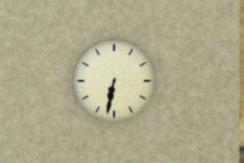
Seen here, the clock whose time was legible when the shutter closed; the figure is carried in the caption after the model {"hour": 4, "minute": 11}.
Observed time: {"hour": 6, "minute": 32}
